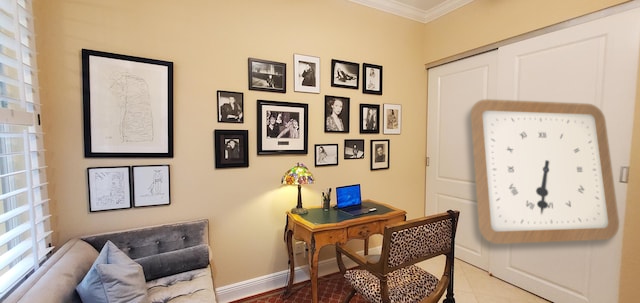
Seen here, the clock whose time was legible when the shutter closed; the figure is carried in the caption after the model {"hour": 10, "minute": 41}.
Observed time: {"hour": 6, "minute": 32}
